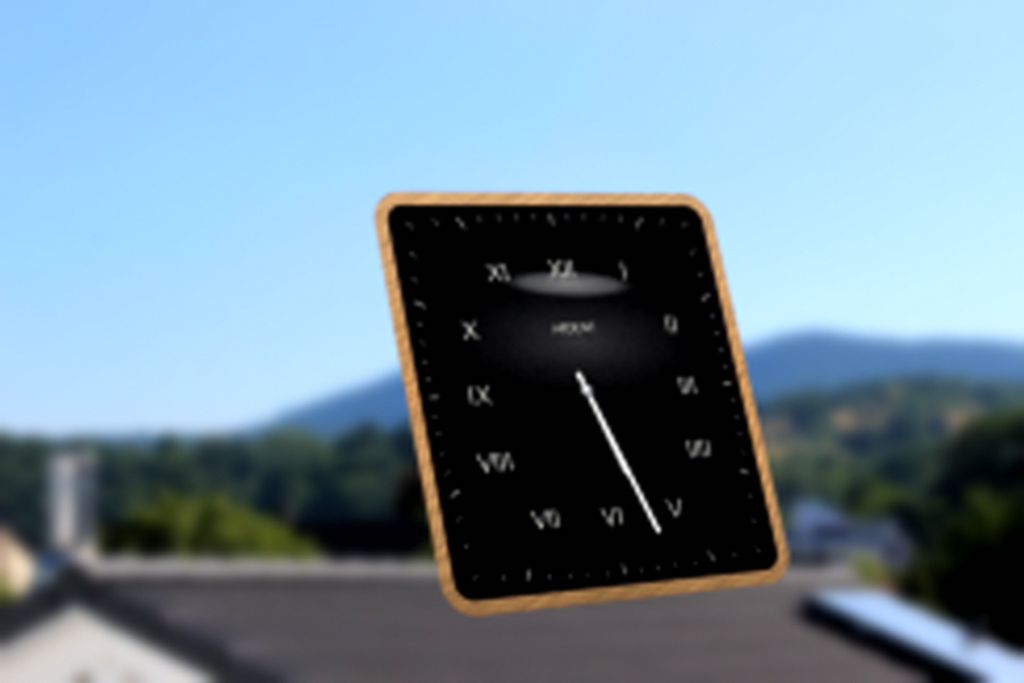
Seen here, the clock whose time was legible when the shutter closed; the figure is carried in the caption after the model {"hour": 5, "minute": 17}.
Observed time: {"hour": 5, "minute": 27}
